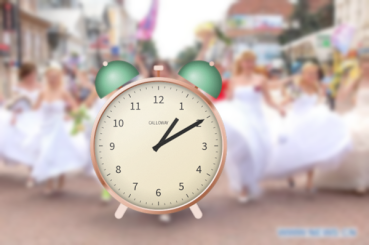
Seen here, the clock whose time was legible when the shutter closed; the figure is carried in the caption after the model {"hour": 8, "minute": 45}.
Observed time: {"hour": 1, "minute": 10}
